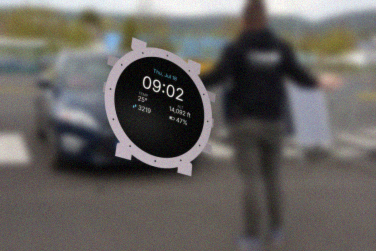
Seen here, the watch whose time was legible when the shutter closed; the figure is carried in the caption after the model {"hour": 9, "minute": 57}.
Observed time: {"hour": 9, "minute": 2}
